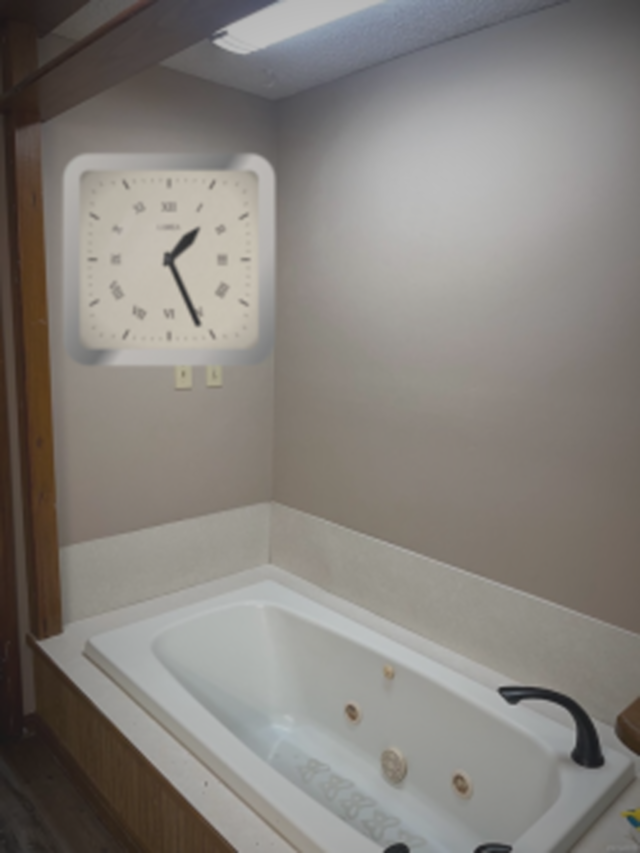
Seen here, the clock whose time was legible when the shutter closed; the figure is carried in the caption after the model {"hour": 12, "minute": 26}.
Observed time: {"hour": 1, "minute": 26}
